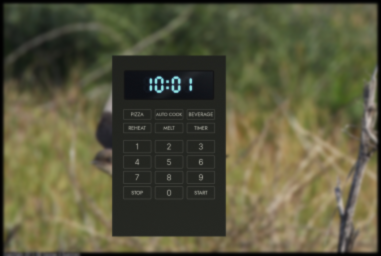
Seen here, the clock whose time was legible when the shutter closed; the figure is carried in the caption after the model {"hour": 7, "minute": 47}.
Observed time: {"hour": 10, "minute": 1}
